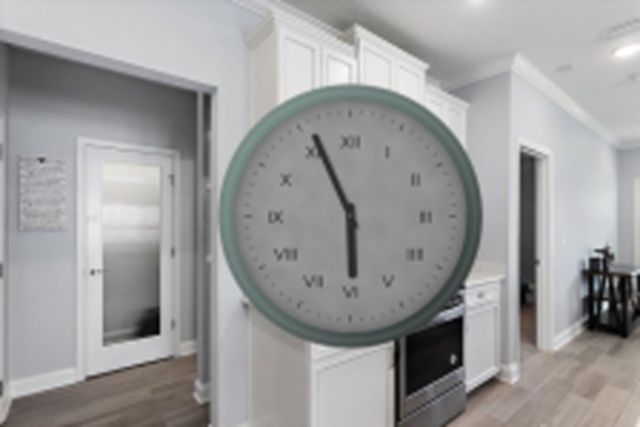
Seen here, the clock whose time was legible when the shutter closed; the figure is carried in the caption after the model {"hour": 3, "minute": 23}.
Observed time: {"hour": 5, "minute": 56}
